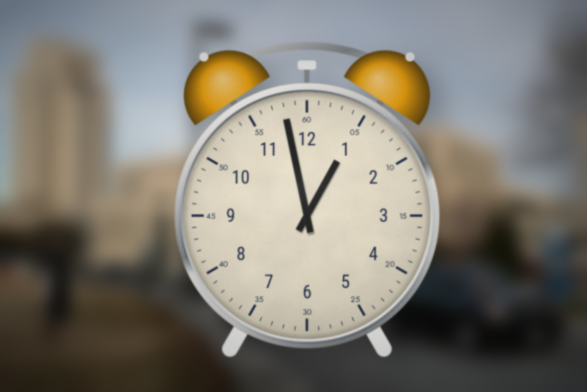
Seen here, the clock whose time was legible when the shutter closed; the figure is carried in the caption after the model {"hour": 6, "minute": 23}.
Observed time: {"hour": 12, "minute": 58}
